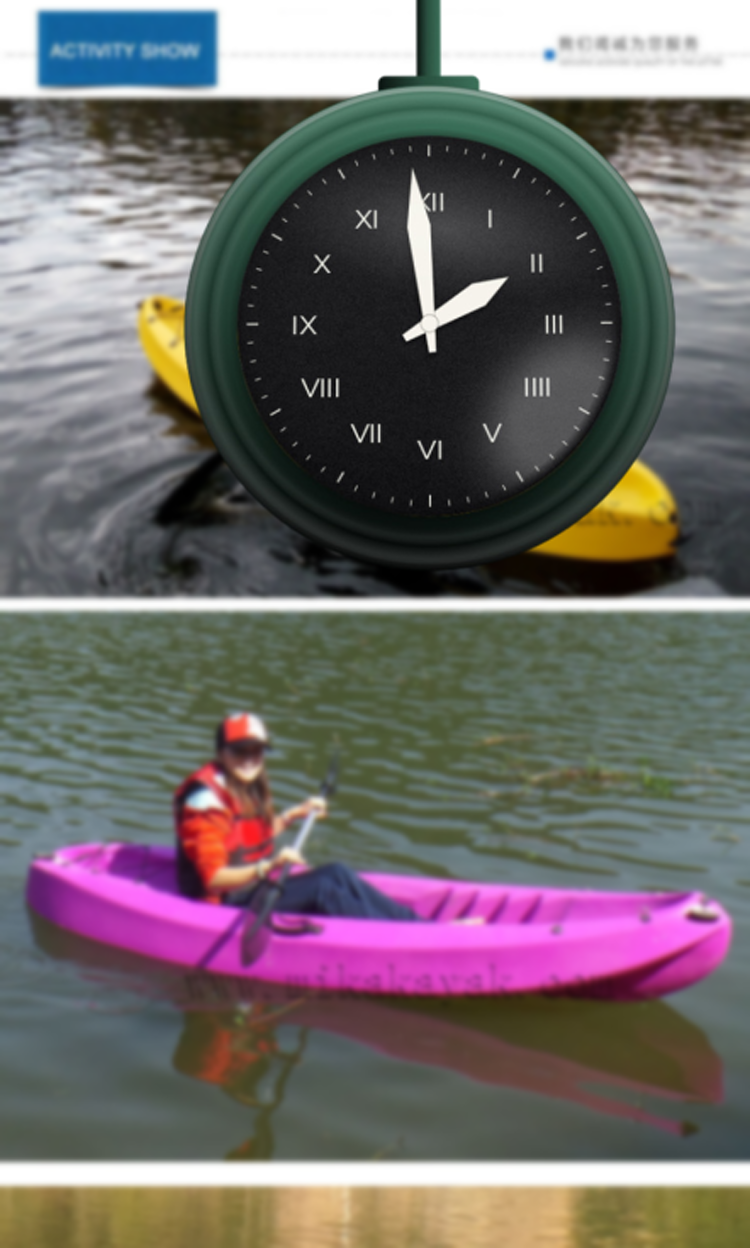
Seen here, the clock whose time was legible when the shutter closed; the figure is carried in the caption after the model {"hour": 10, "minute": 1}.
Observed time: {"hour": 1, "minute": 59}
